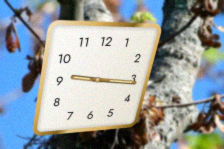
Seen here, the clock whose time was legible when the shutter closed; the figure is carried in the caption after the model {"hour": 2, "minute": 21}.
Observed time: {"hour": 9, "minute": 16}
